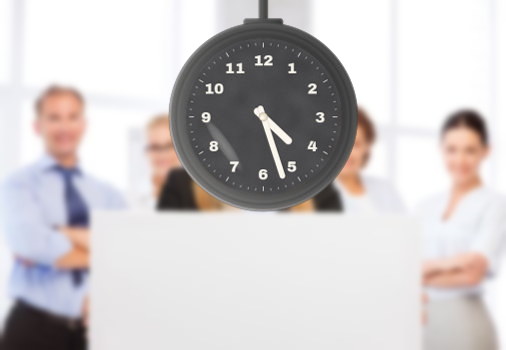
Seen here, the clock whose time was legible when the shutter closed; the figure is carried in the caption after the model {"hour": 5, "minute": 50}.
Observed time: {"hour": 4, "minute": 27}
